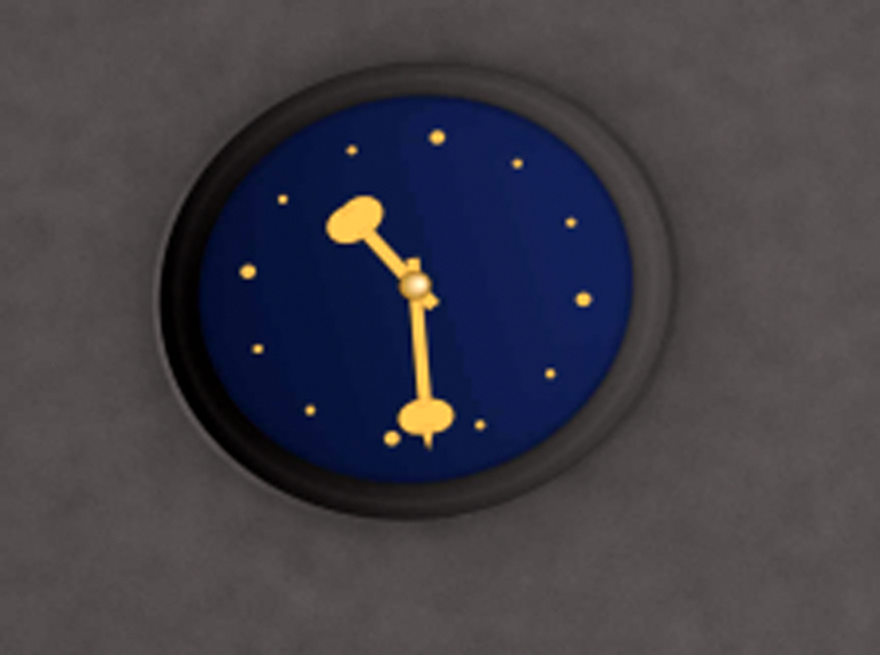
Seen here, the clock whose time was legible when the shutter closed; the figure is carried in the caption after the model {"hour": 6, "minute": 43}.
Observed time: {"hour": 10, "minute": 28}
